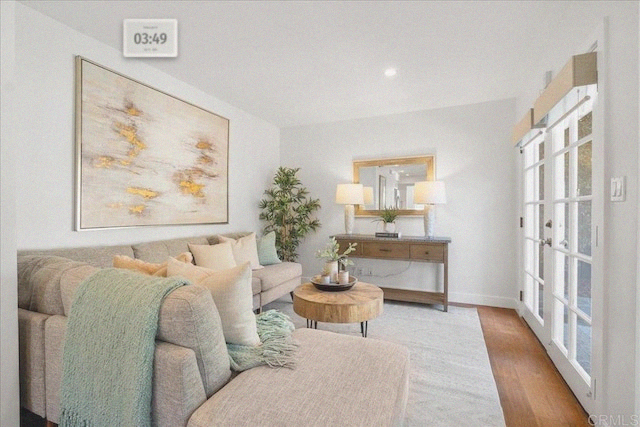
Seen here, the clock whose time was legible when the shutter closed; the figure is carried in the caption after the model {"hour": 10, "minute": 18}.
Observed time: {"hour": 3, "minute": 49}
